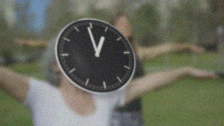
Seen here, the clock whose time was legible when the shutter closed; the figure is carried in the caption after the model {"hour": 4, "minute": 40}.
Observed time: {"hour": 12, "minute": 59}
